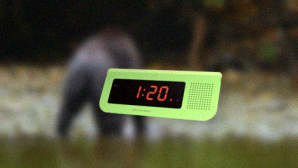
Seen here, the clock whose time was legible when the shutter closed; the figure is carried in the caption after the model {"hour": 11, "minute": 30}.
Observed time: {"hour": 1, "minute": 20}
